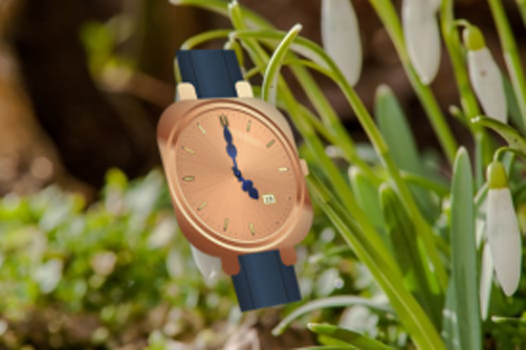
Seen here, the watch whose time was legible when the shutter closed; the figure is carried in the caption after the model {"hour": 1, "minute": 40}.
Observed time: {"hour": 5, "minute": 0}
